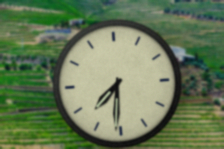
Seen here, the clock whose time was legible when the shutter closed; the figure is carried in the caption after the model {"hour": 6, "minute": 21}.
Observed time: {"hour": 7, "minute": 31}
